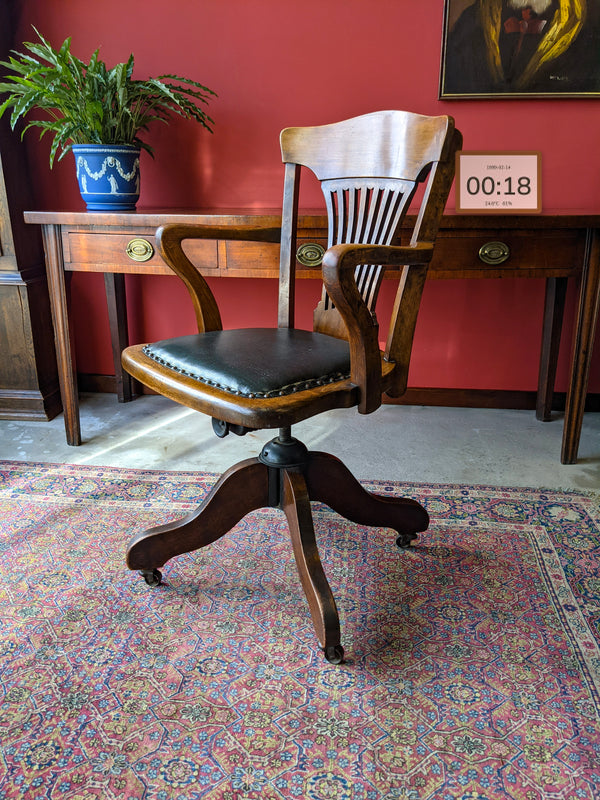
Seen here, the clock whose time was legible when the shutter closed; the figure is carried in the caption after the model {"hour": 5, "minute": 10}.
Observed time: {"hour": 0, "minute": 18}
